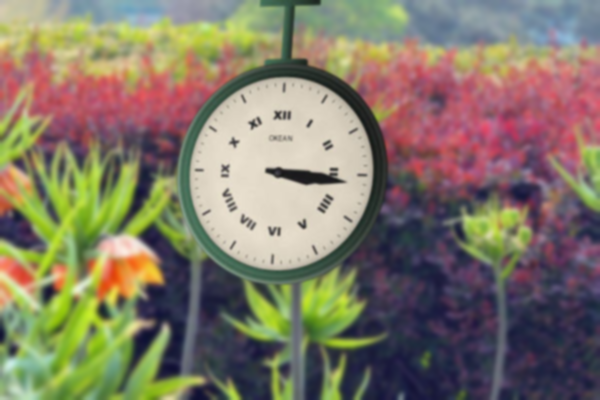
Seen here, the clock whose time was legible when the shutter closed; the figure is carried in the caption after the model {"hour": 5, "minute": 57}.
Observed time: {"hour": 3, "minute": 16}
